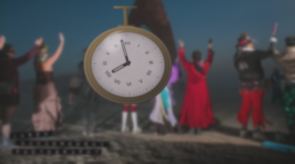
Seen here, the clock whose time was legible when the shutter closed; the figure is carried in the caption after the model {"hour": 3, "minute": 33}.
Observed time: {"hour": 7, "minute": 58}
